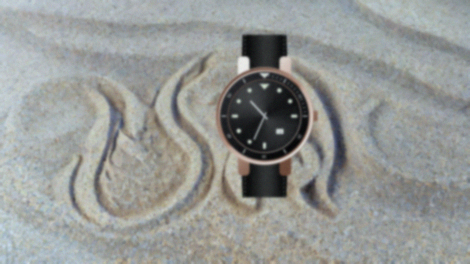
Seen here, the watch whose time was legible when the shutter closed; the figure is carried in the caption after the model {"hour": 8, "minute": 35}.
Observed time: {"hour": 10, "minute": 34}
